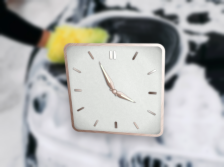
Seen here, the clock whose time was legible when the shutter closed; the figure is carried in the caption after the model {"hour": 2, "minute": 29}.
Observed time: {"hour": 3, "minute": 56}
